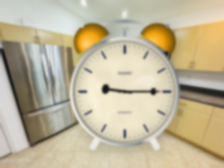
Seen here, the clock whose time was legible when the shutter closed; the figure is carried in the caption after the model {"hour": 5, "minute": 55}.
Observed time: {"hour": 9, "minute": 15}
